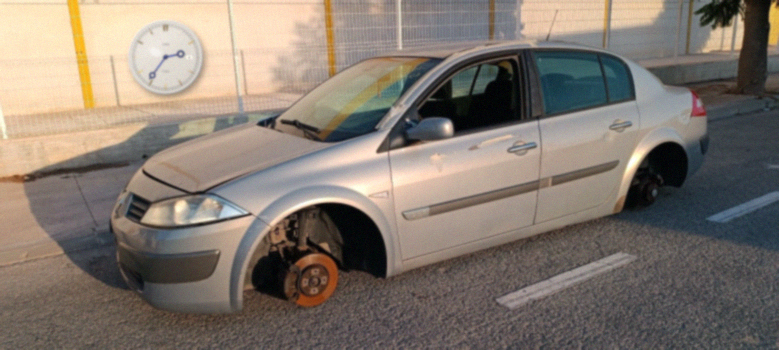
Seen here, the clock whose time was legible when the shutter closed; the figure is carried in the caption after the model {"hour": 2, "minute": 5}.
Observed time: {"hour": 2, "minute": 36}
